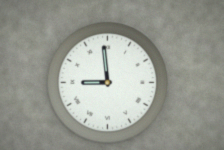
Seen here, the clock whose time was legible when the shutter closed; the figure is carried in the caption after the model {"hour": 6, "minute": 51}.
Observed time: {"hour": 8, "minute": 59}
